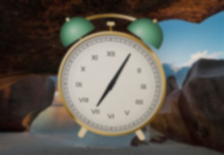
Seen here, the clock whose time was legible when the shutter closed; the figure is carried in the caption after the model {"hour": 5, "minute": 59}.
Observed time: {"hour": 7, "minute": 5}
